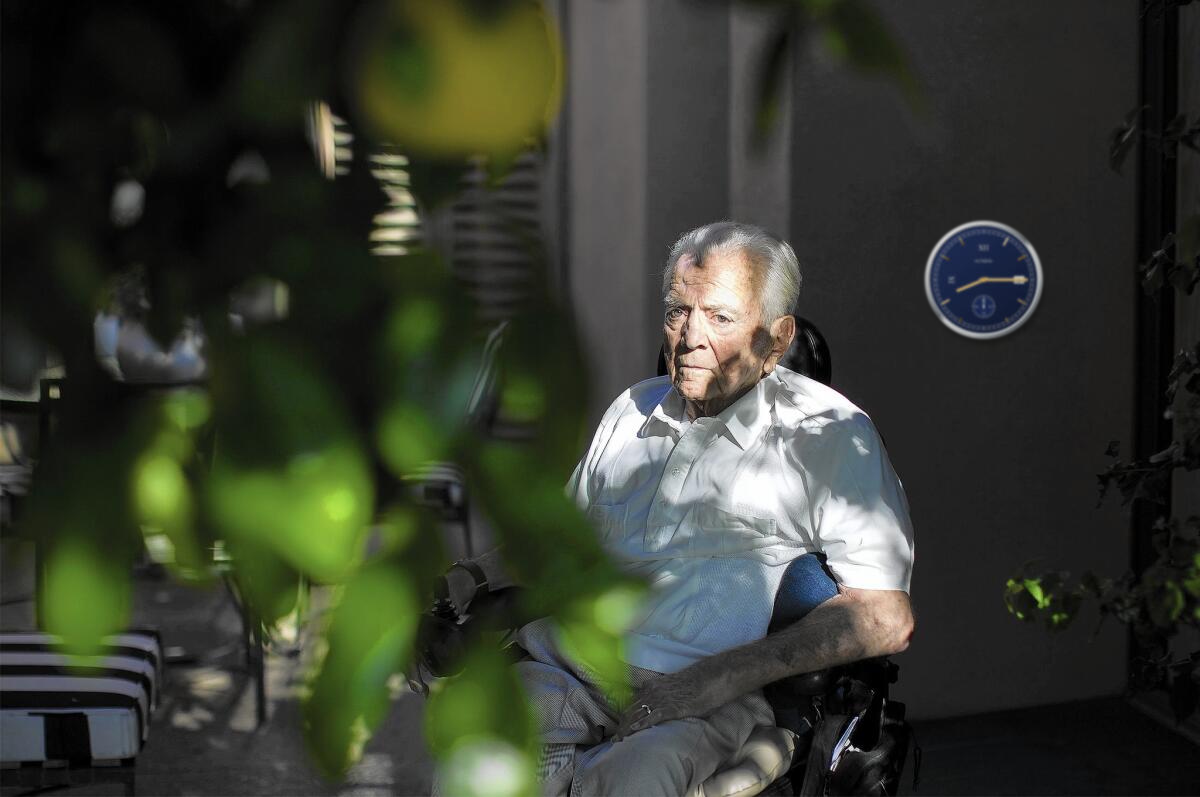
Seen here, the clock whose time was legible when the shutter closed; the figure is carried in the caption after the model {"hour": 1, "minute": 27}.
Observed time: {"hour": 8, "minute": 15}
